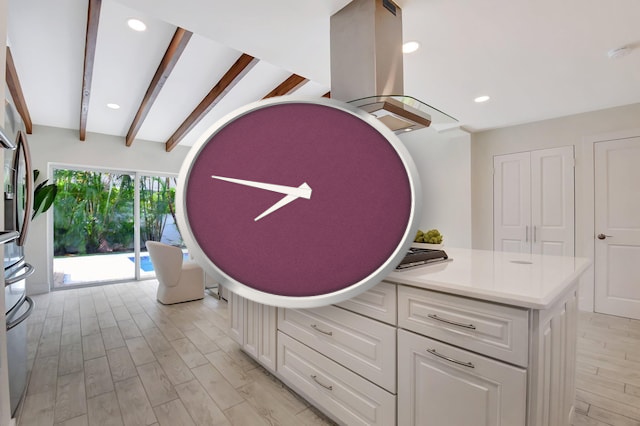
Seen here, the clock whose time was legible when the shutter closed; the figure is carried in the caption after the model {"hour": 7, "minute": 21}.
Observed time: {"hour": 7, "minute": 47}
